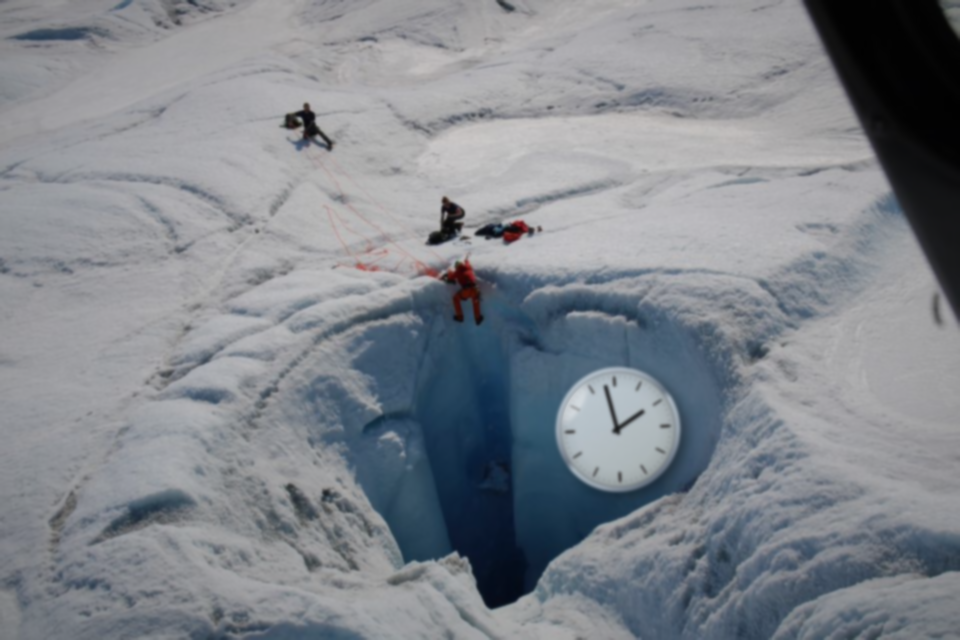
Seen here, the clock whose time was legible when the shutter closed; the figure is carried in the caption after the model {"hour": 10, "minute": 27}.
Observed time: {"hour": 1, "minute": 58}
